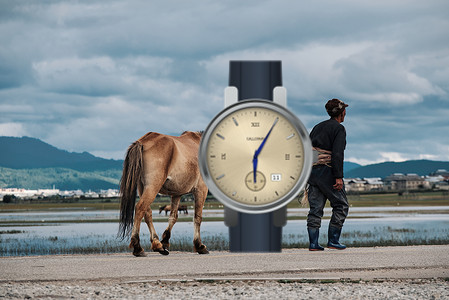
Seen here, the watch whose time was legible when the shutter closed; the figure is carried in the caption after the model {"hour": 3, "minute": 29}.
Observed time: {"hour": 6, "minute": 5}
